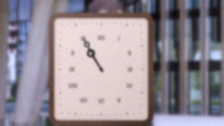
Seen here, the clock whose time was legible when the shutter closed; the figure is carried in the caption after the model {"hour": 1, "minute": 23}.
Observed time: {"hour": 10, "minute": 55}
